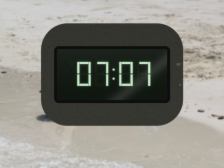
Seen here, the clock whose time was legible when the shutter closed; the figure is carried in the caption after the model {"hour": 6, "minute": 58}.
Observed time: {"hour": 7, "minute": 7}
